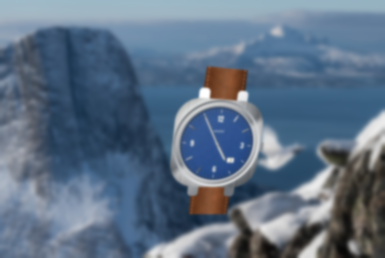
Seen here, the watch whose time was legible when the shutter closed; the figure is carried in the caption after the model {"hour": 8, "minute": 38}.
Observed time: {"hour": 4, "minute": 55}
